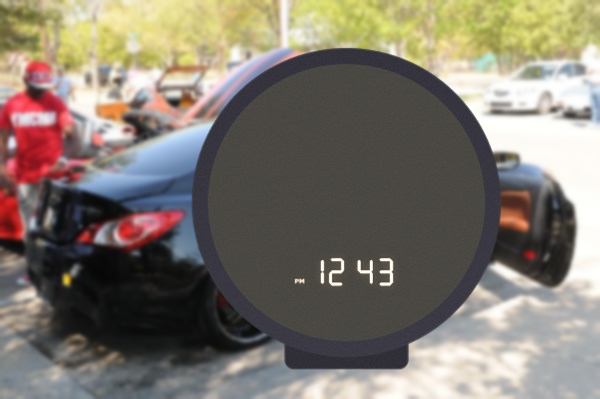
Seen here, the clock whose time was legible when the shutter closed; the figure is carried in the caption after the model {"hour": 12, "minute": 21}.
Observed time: {"hour": 12, "minute": 43}
